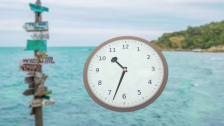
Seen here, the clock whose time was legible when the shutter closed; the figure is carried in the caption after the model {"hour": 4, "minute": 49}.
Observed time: {"hour": 10, "minute": 33}
